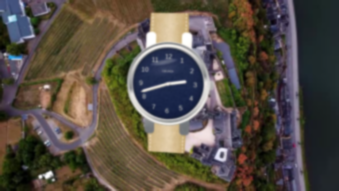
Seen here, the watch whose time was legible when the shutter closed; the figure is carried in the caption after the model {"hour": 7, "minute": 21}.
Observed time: {"hour": 2, "minute": 42}
